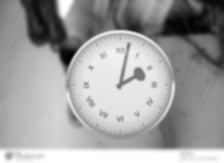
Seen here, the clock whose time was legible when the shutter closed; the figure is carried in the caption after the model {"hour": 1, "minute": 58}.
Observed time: {"hour": 2, "minute": 2}
